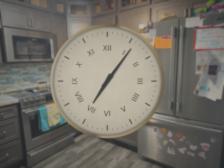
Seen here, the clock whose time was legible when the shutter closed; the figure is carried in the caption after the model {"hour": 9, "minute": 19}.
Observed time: {"hour": 7, "minute": 6}
